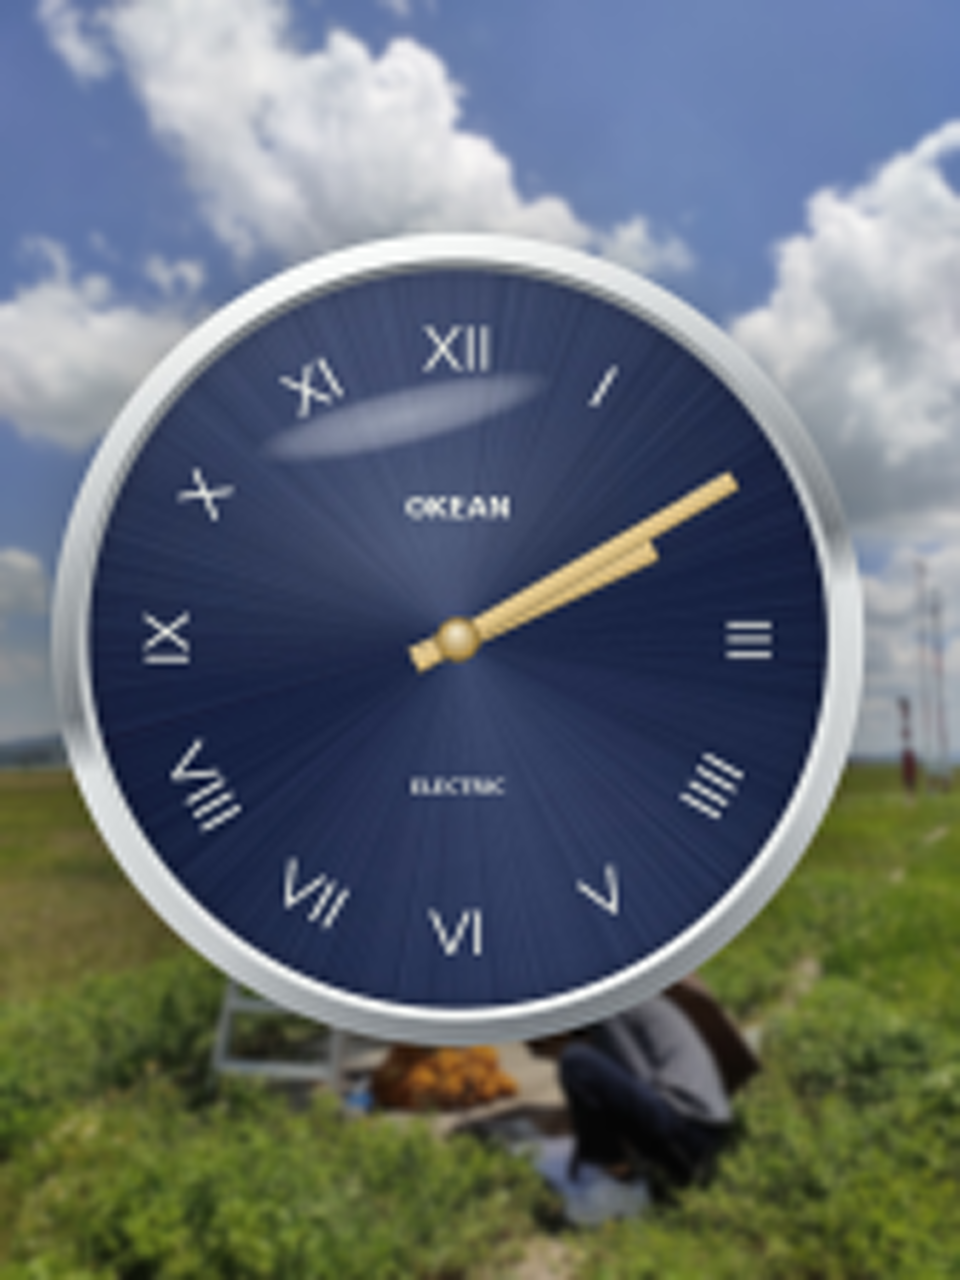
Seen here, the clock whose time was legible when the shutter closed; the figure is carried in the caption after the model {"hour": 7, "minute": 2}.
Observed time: {"hour": 2, "minute": 10}
